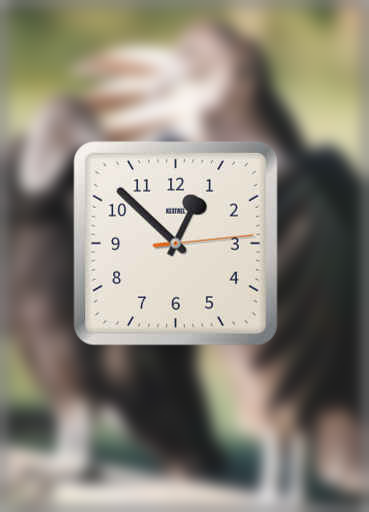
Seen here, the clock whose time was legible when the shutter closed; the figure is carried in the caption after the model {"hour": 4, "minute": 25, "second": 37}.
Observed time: {"hour": 12, "minute": 52, "second": 14}
